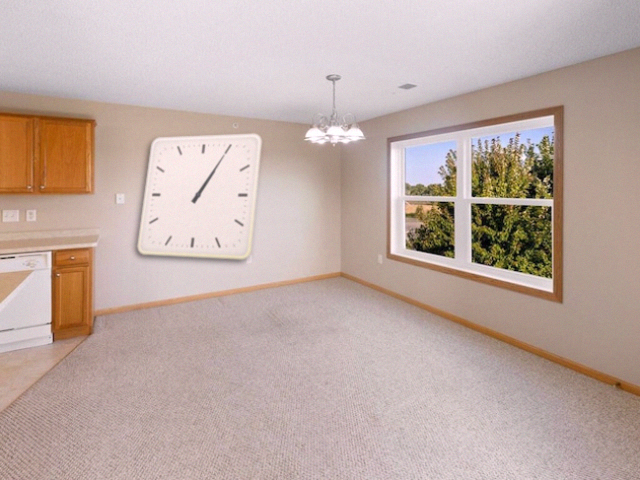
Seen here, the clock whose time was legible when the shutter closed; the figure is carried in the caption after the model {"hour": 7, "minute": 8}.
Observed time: {"hour": 1, "minute": 5}
